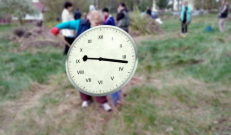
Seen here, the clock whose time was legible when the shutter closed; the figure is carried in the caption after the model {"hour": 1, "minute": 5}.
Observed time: {"hour": 9, "minute": 17}
